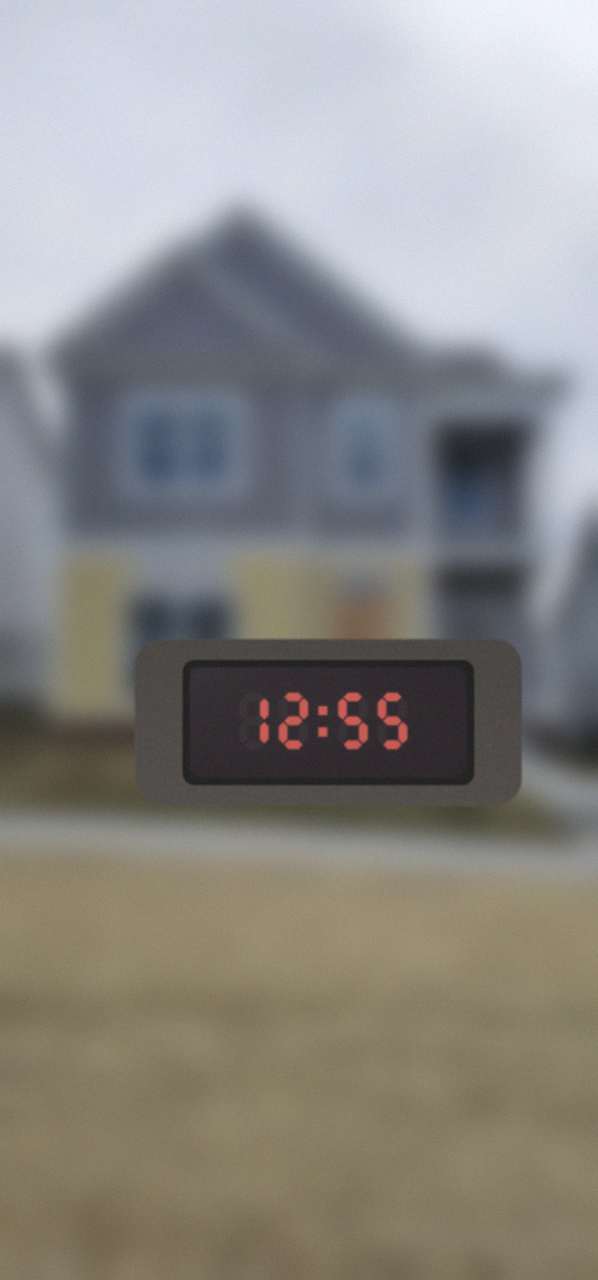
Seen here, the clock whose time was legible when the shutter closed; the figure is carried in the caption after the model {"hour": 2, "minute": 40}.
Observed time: {"hour": 12, "minute": 55}
